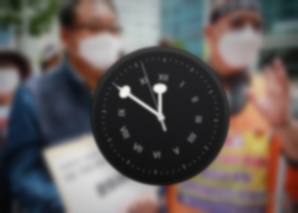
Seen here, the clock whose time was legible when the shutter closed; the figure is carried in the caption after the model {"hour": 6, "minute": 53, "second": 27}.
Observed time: {"hour": 11, "minute": 49, "second": 56}
